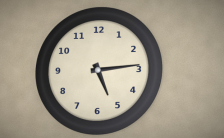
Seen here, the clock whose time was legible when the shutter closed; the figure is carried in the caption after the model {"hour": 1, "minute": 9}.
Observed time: {"hour": 5, "minute": 14}
